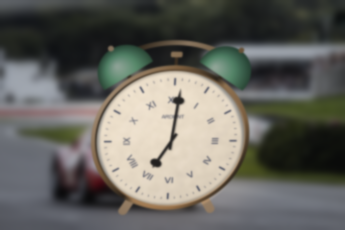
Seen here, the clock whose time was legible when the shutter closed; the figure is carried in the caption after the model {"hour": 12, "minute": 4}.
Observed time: {"hour": 7, "minute": 1}
